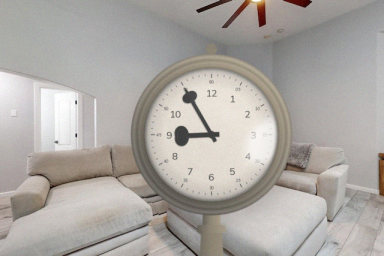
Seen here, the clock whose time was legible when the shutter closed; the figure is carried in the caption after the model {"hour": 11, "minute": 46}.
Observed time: {"hour": 8, "minute": 55}
